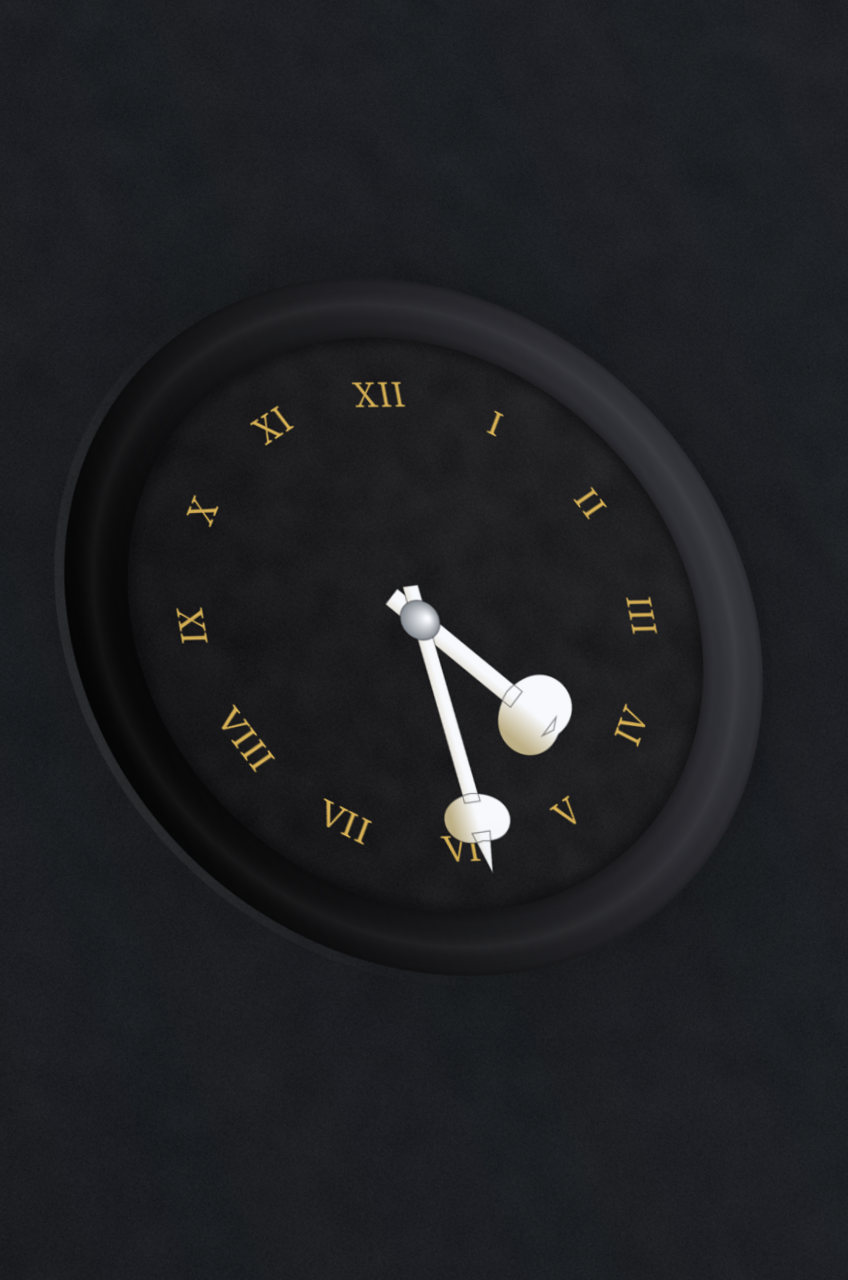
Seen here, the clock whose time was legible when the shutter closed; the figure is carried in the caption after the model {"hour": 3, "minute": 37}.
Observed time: {"hour": 4, "minute": 29}
